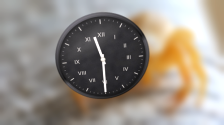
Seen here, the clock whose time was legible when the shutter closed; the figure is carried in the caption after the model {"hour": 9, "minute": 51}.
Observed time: {"hour": 11, "minute": 30}
